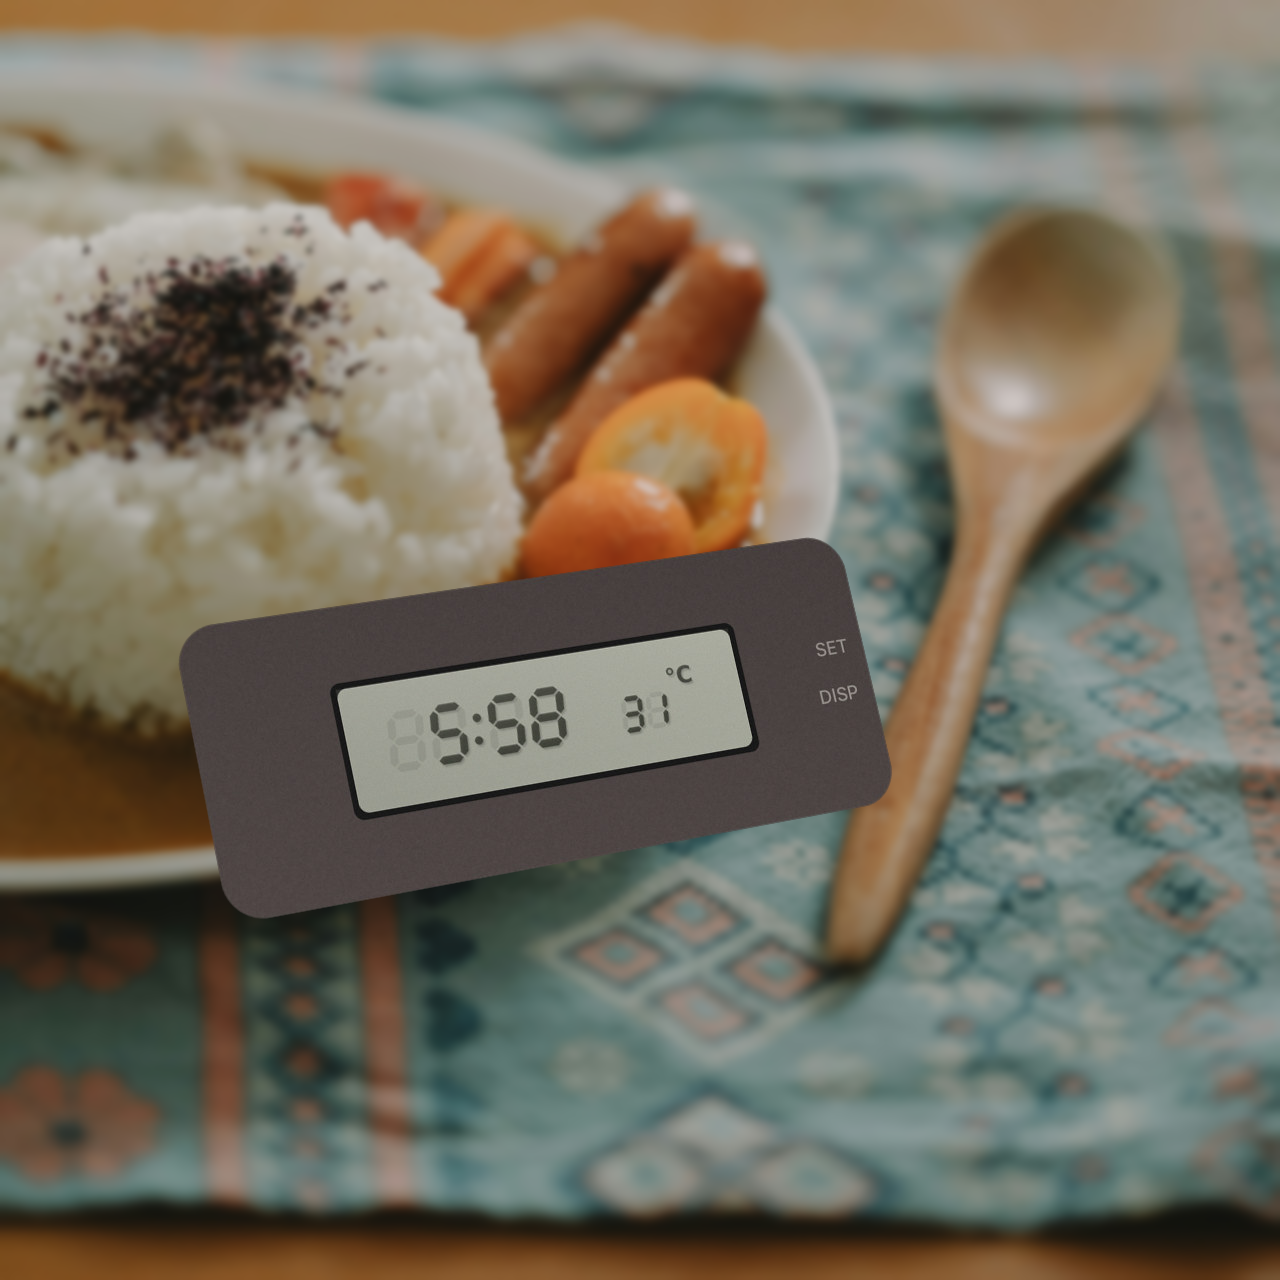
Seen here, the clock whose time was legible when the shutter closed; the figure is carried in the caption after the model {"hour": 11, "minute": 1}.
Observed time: {"hour": 5, "minute": 58}
